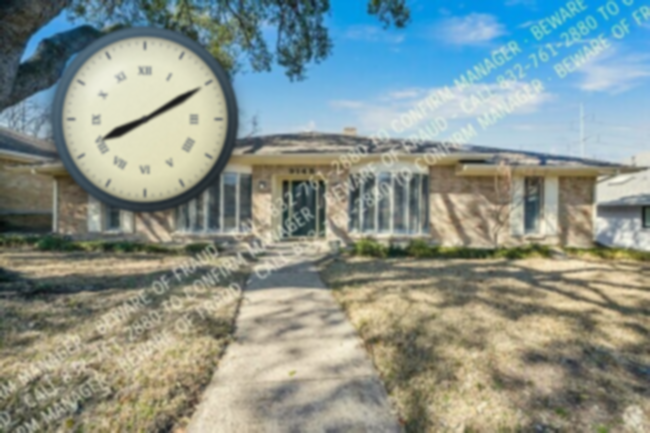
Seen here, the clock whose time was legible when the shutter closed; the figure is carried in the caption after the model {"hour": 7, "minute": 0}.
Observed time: {"hour": 8, "minute": 10}
